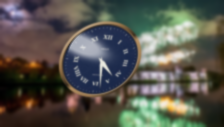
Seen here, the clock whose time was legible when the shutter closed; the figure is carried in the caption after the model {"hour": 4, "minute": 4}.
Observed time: {"hour": 4, "minute": 28}
